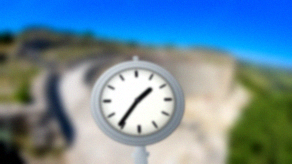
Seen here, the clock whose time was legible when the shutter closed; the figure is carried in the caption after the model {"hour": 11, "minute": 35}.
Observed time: {"hour": 1, "minute": 36}
